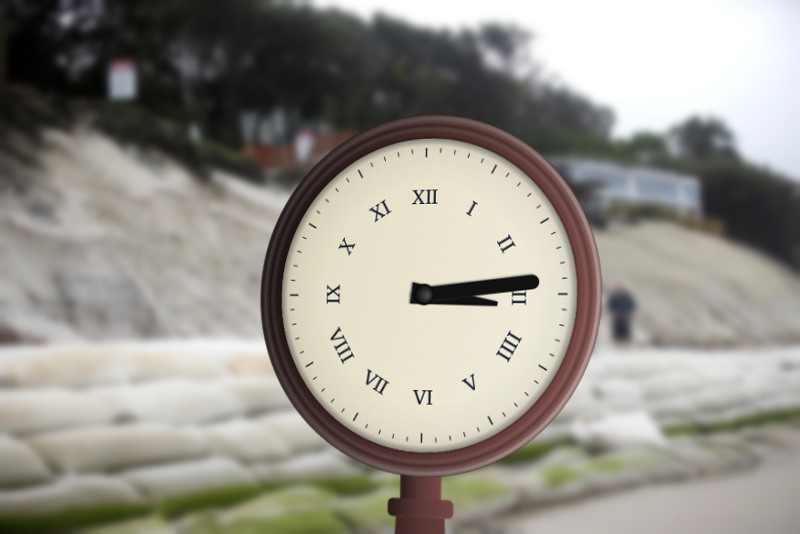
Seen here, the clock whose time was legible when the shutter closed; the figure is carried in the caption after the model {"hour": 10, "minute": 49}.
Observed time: {"hour": 3, "minute": 14}
